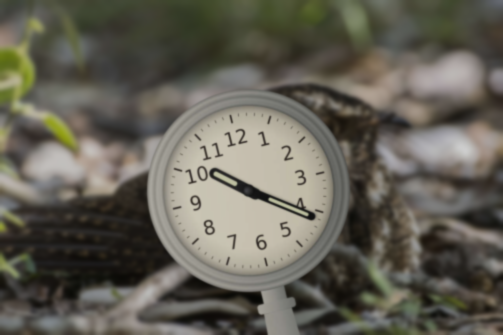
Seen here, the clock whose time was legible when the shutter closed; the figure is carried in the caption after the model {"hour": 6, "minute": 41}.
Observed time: {"hour": 10, "minute": 21}
